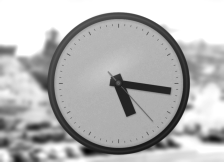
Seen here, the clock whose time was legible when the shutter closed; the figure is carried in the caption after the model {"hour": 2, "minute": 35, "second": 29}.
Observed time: {"hour": 5, "minute": 16, "second": 23}
